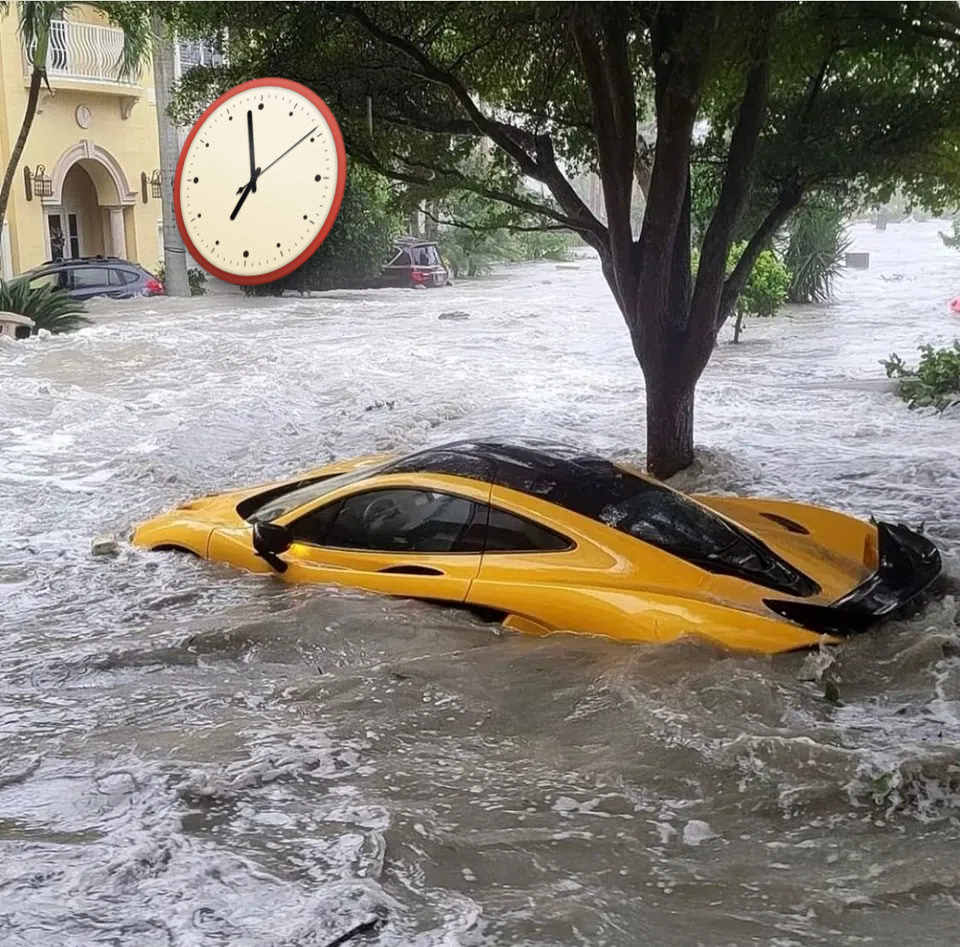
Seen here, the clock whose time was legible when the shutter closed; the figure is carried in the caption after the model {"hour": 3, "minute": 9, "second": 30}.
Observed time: {"hour": 6, "minute": 58, "second": 9}
